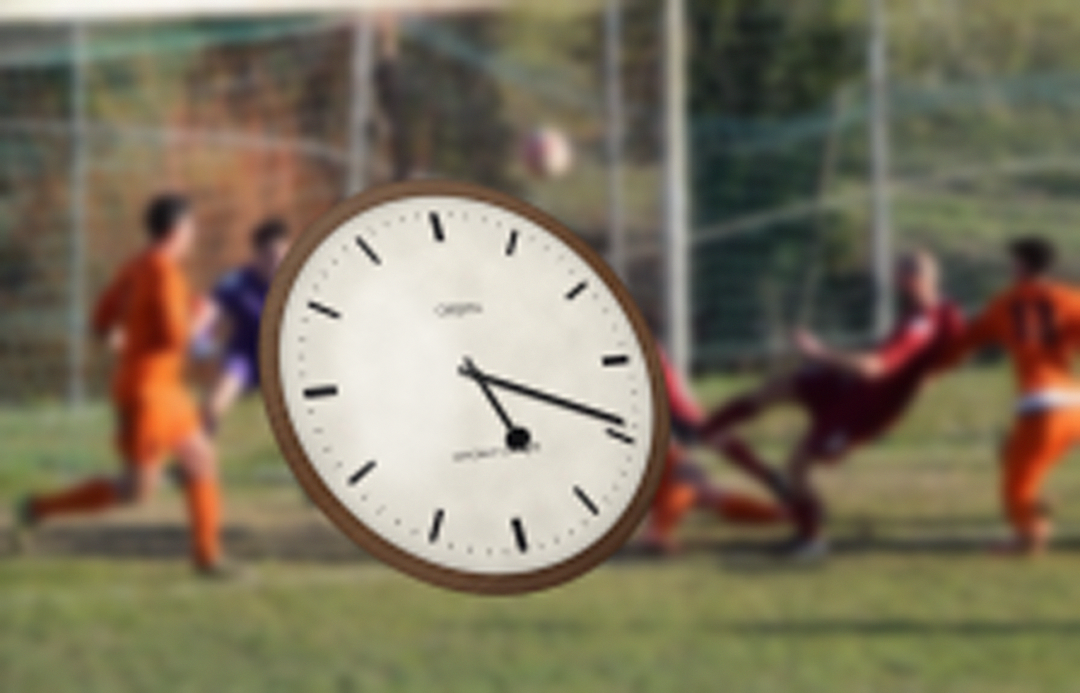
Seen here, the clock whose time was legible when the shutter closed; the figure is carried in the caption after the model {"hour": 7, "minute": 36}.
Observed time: {"hour": 5, "minute": 19}
